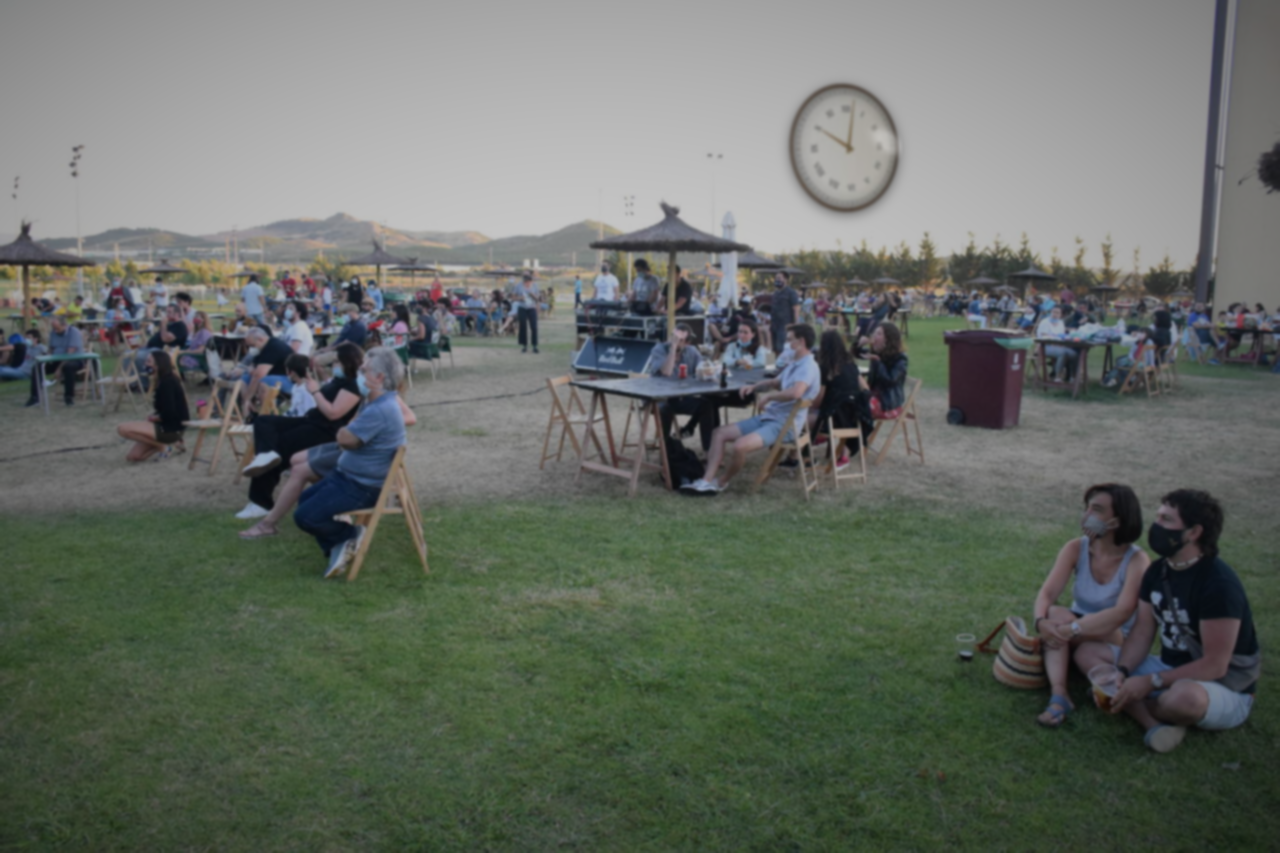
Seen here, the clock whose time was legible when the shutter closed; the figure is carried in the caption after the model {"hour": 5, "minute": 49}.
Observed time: {"hour": 10, "minute": 2}
